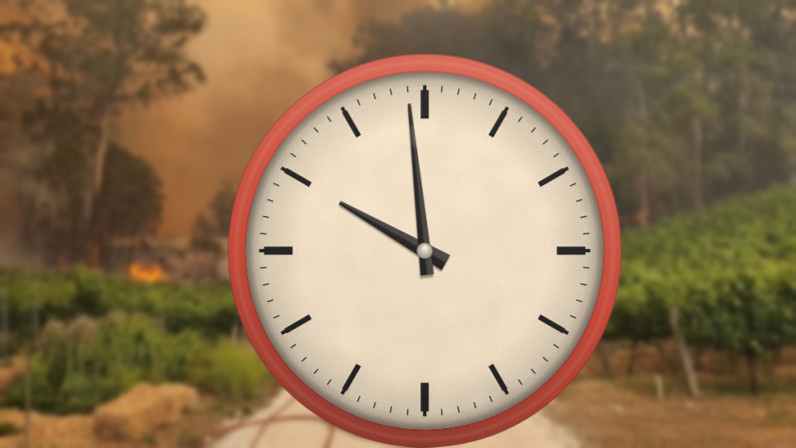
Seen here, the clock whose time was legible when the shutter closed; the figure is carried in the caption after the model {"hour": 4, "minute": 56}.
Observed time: {"hour": 9, "minute": 59}
